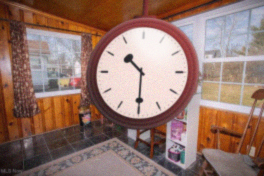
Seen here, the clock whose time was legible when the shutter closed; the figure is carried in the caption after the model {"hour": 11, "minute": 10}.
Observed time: {"hour": 10, "minute": 30}
